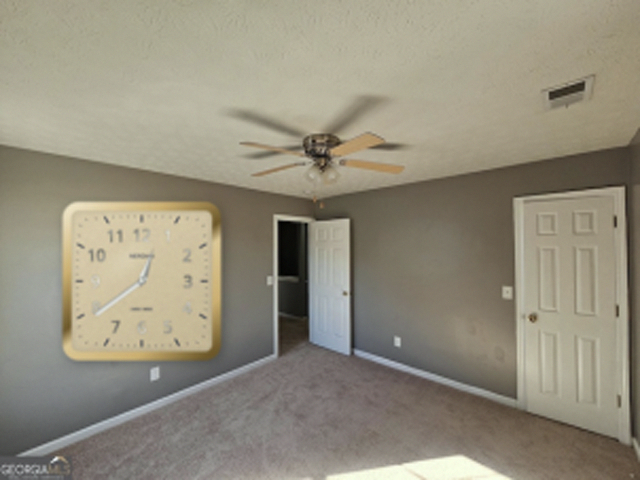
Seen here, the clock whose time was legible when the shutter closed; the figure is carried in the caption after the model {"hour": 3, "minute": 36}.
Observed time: {"hour": 12, "minute": 39}
